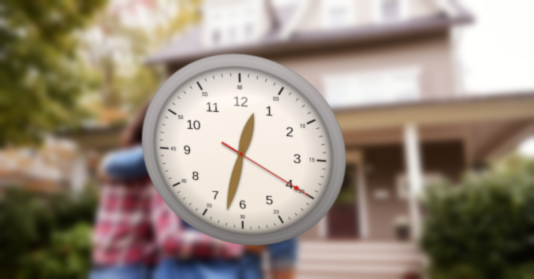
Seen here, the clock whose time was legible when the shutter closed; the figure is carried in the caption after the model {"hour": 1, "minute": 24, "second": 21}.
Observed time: {"hour": 12, "minute": 32, "second": 20}
